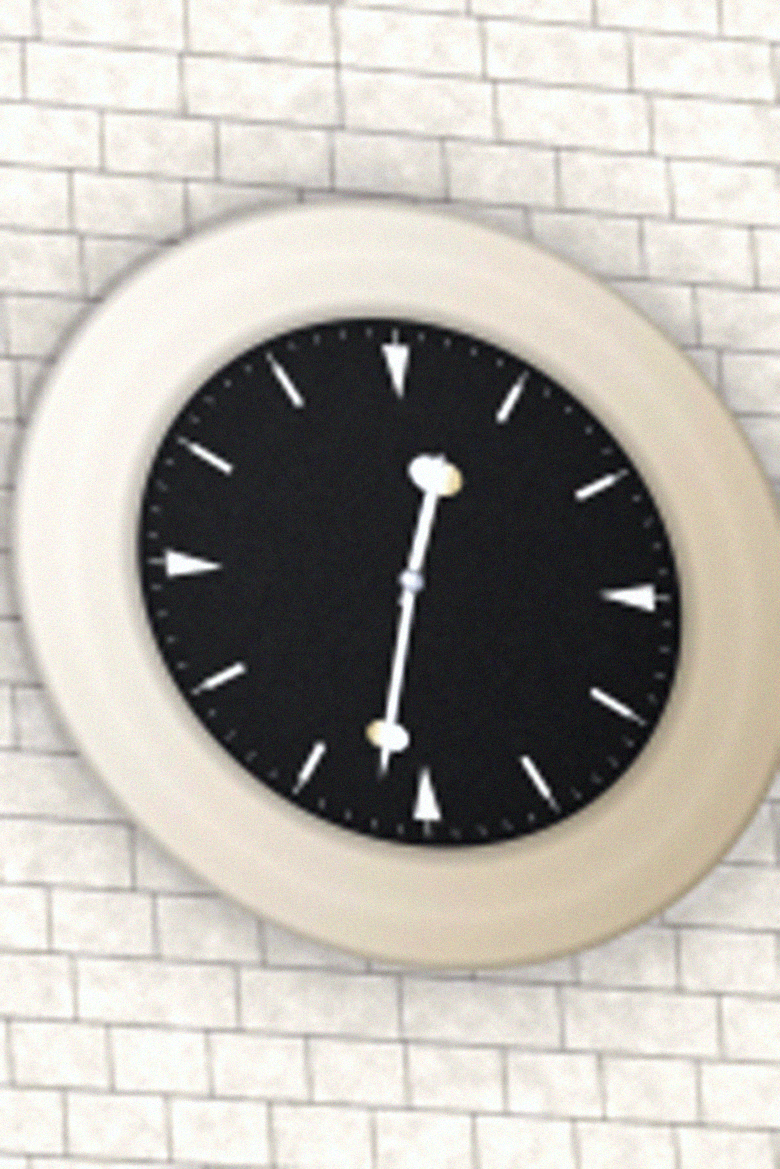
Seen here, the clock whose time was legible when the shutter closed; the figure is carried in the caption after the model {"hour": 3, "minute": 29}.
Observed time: {"hour": 12, "minute": 32}
